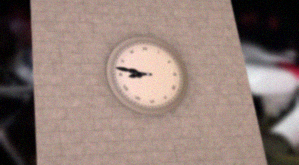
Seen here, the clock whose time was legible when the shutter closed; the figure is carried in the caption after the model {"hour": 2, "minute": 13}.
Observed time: {"hour": 8, "minute": 47}
